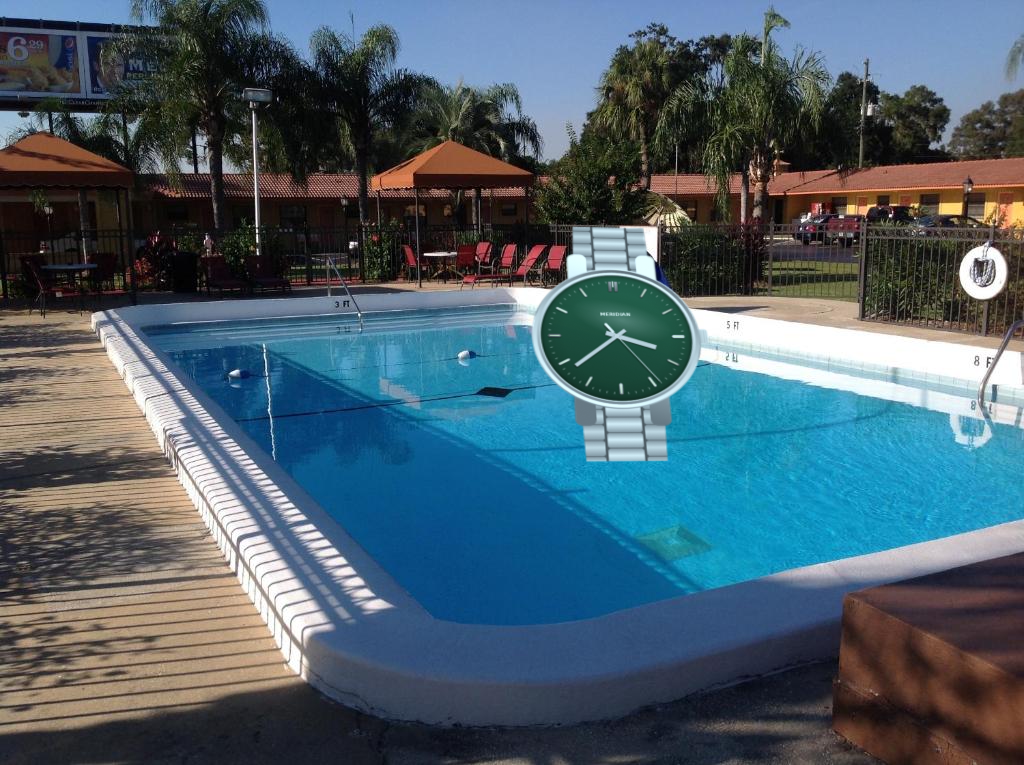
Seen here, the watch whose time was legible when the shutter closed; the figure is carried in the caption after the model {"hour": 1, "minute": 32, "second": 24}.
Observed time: {"hour": 3, "minute": 38, "second": 24}
